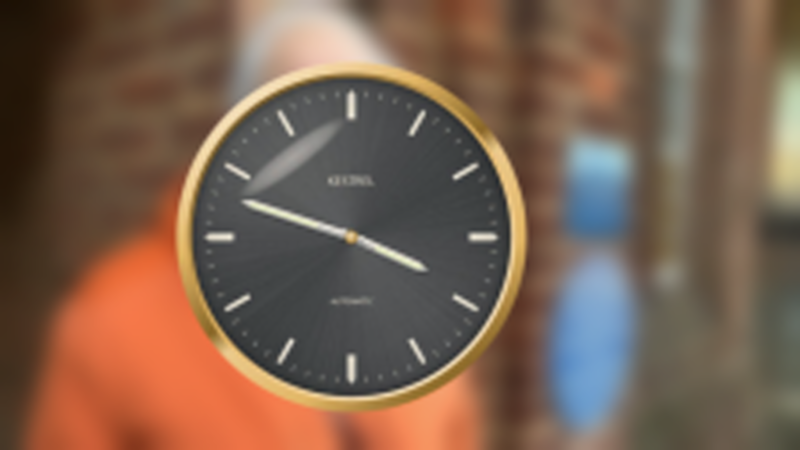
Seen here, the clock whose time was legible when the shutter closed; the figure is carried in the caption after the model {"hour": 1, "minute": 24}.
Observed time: {"hour": 3, "minute": 48}
